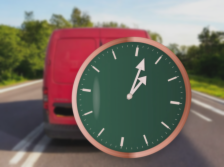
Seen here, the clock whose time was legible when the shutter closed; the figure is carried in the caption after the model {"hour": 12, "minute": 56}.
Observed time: {"hour": 1, "minute": 2}
